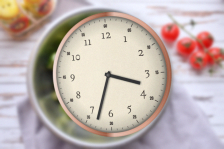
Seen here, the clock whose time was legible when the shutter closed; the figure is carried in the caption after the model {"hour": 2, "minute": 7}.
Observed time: {"hour": 3, "minute": 33}
